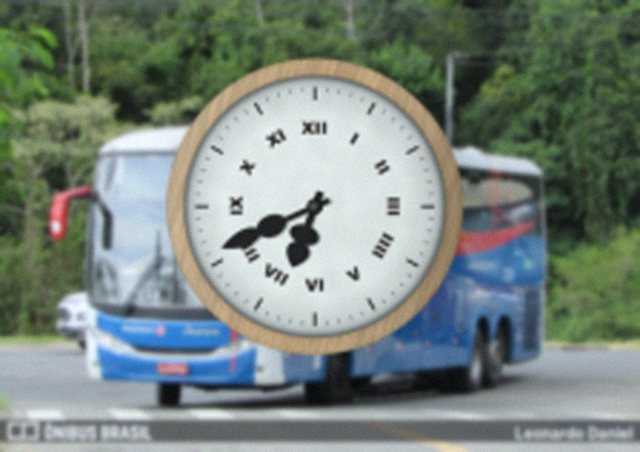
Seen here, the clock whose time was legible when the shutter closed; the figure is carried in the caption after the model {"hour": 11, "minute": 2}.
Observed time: {"hour": 6, "minute": 41}
